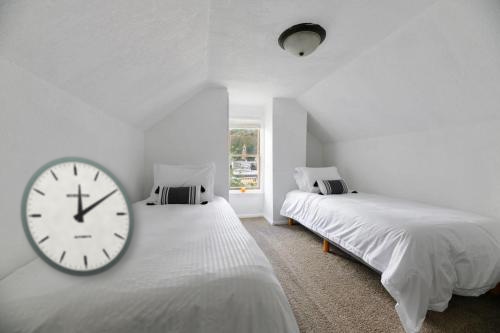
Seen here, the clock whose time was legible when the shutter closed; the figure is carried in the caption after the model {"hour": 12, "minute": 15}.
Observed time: {"hour": 12, "minute": 10}
